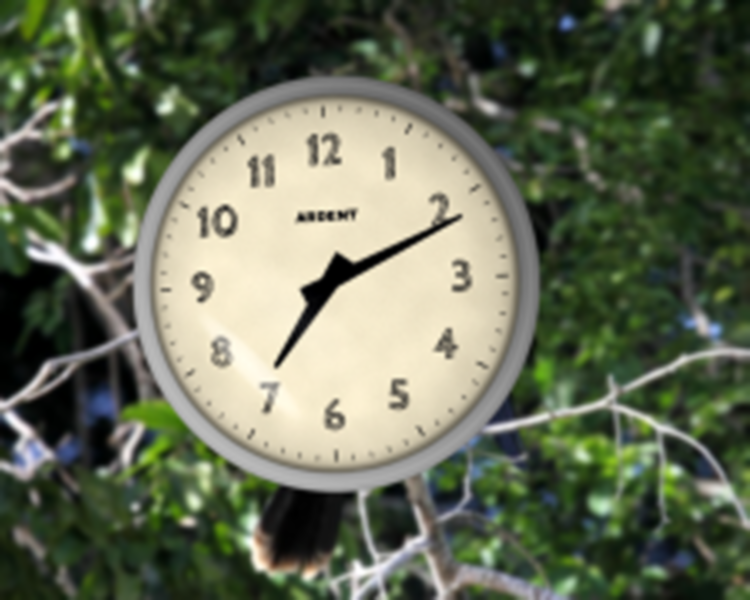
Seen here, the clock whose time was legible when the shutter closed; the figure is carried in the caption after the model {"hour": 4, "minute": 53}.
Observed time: {"hour": 7, "minute": 11}
